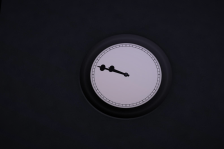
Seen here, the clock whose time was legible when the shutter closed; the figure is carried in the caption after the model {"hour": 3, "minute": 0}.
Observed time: {"hour": 9, "minute": 48}
